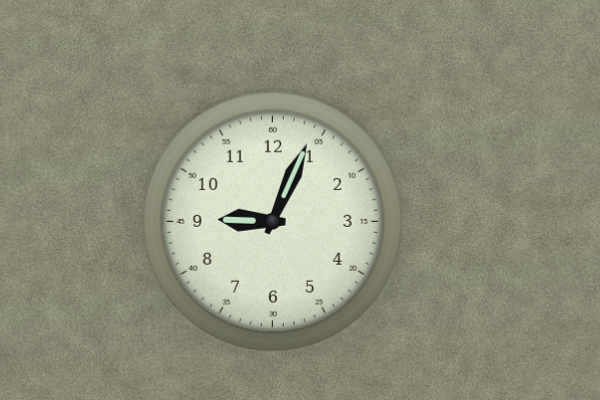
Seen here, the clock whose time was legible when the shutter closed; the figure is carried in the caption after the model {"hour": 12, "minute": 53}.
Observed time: {"hour": 9, "minute": 4}
